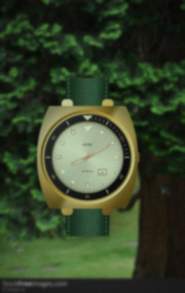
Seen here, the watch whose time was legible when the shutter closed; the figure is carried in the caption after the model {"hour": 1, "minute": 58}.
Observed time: {"hour": 8, "minute": 10}
